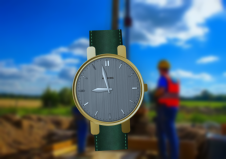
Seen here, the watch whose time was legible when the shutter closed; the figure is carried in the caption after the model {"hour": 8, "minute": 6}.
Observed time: {"hour": 8, "minute": 58}
